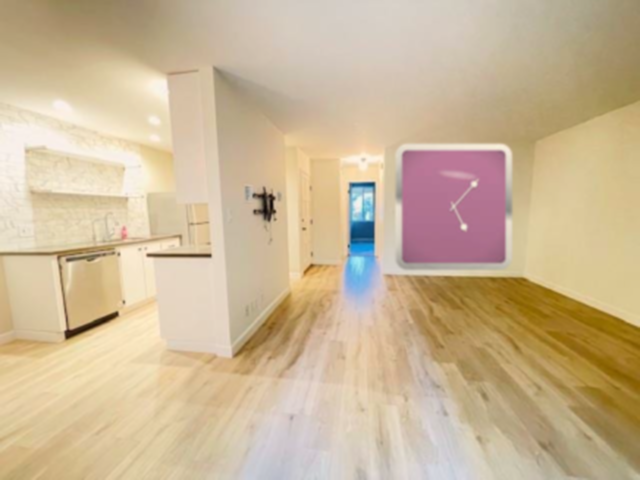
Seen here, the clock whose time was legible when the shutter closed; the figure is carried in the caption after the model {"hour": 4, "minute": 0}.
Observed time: {"hour": 5, "minute": 7}
